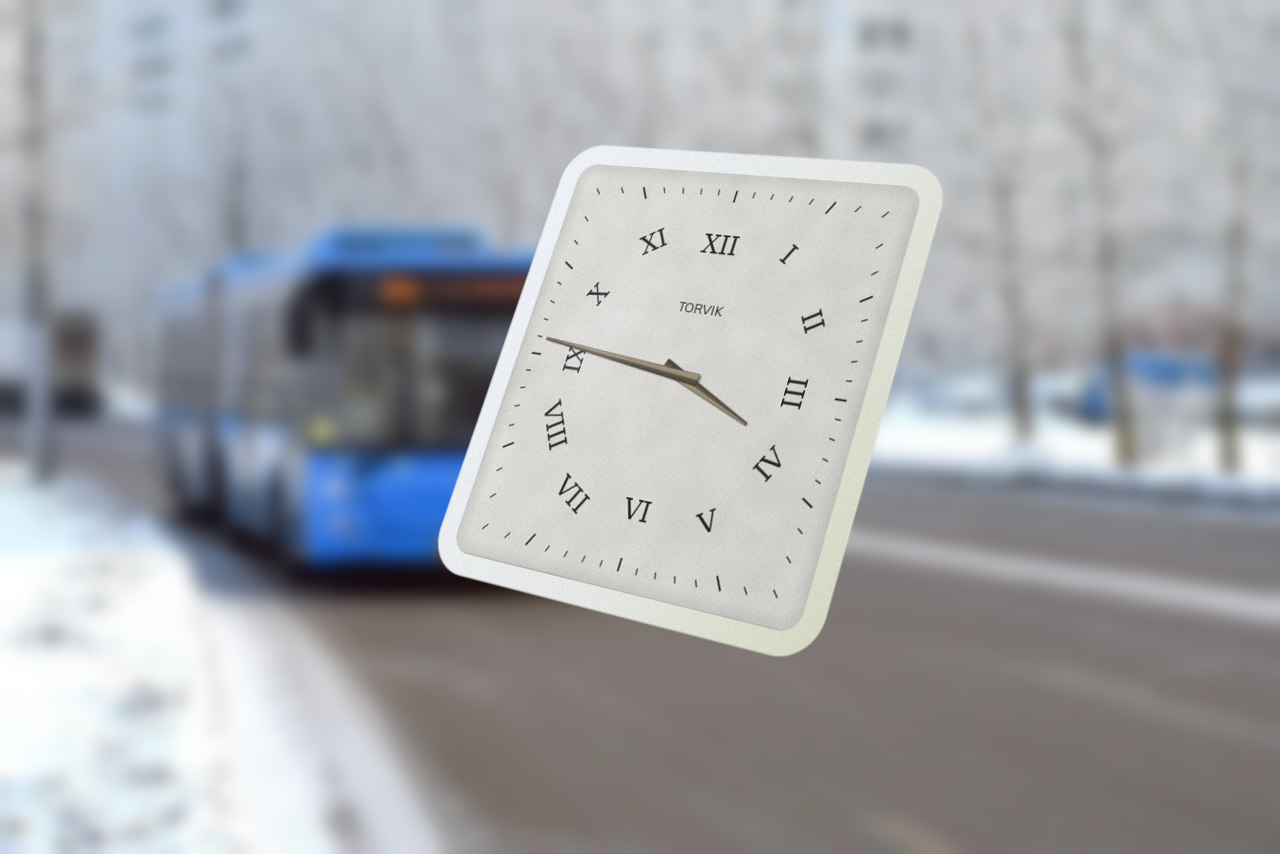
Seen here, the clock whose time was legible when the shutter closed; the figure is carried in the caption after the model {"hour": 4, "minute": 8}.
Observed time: {"hour": 3, "minute": 46}
